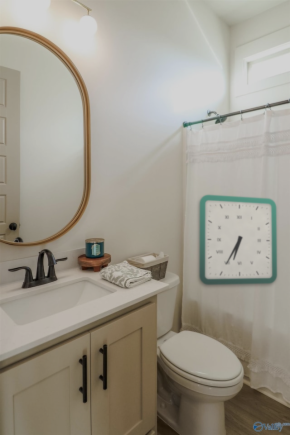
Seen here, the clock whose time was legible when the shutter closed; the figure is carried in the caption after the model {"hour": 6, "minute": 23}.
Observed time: {"hour": 6, "minute": 35}
